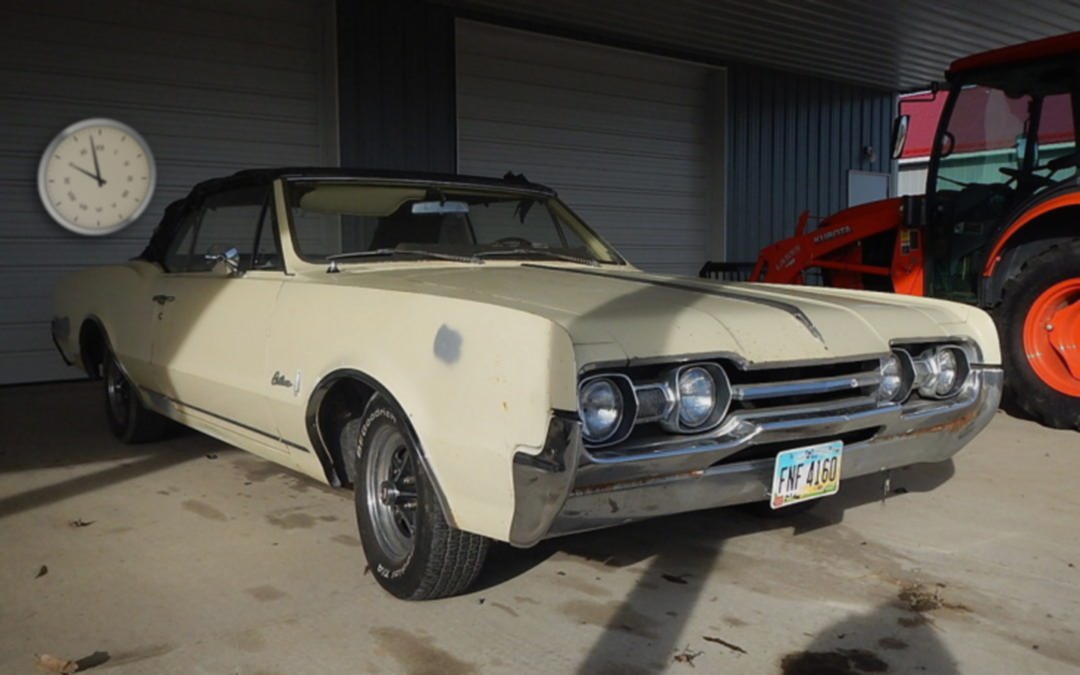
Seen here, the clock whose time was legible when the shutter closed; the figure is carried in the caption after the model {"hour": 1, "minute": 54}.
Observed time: {"hour": 9, "minute": 58}
